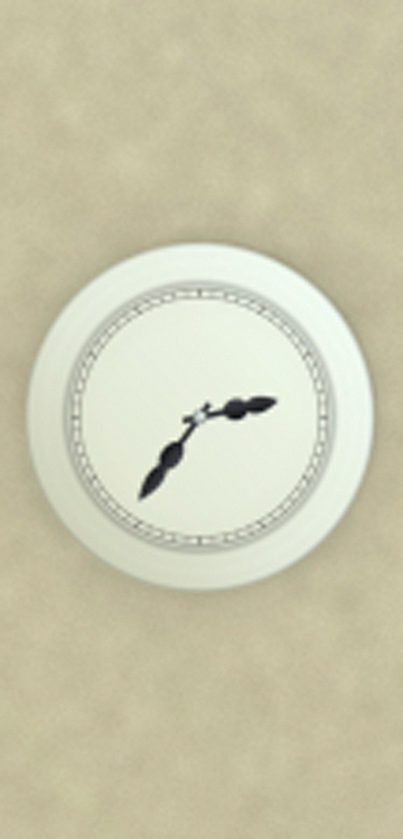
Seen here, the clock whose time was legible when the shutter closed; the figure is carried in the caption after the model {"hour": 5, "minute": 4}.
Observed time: {"hour": 2, "minute": 36}
